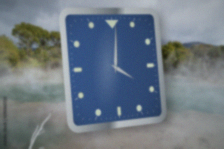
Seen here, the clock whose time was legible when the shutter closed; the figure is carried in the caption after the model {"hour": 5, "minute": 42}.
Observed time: {"hour": 4, "minute": 1}
